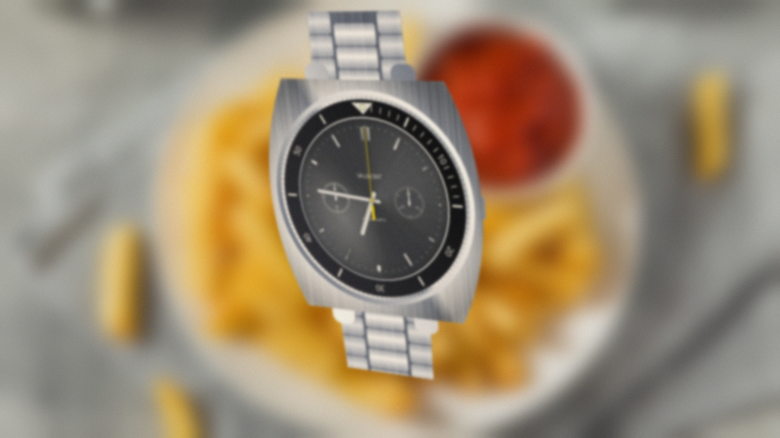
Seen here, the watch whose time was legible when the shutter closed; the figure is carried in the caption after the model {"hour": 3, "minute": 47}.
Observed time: {"hour": 6, "minute": 46}
